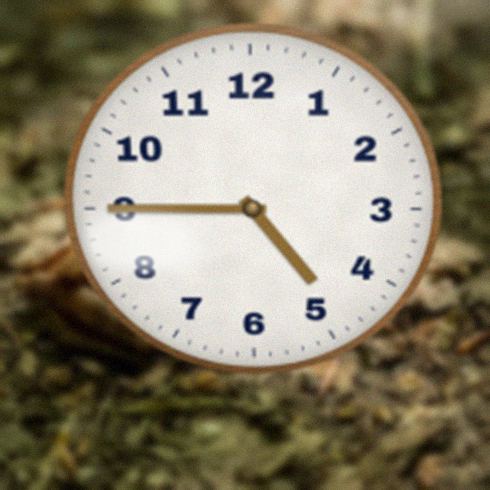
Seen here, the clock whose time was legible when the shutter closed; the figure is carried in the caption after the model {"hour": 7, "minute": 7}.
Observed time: {"hour": 4, "minute": 45}
